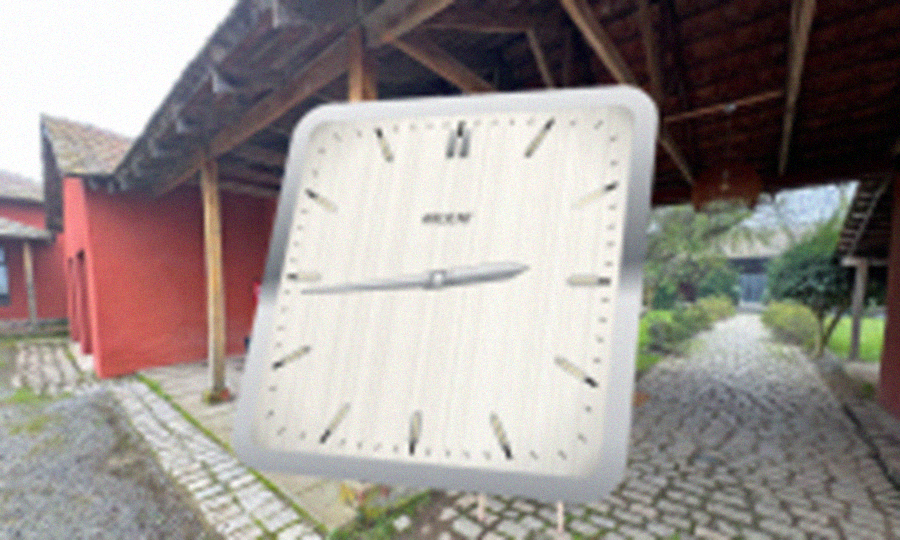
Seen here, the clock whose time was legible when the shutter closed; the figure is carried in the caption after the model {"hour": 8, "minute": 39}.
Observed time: {"hour": 2, "minute": 44}
